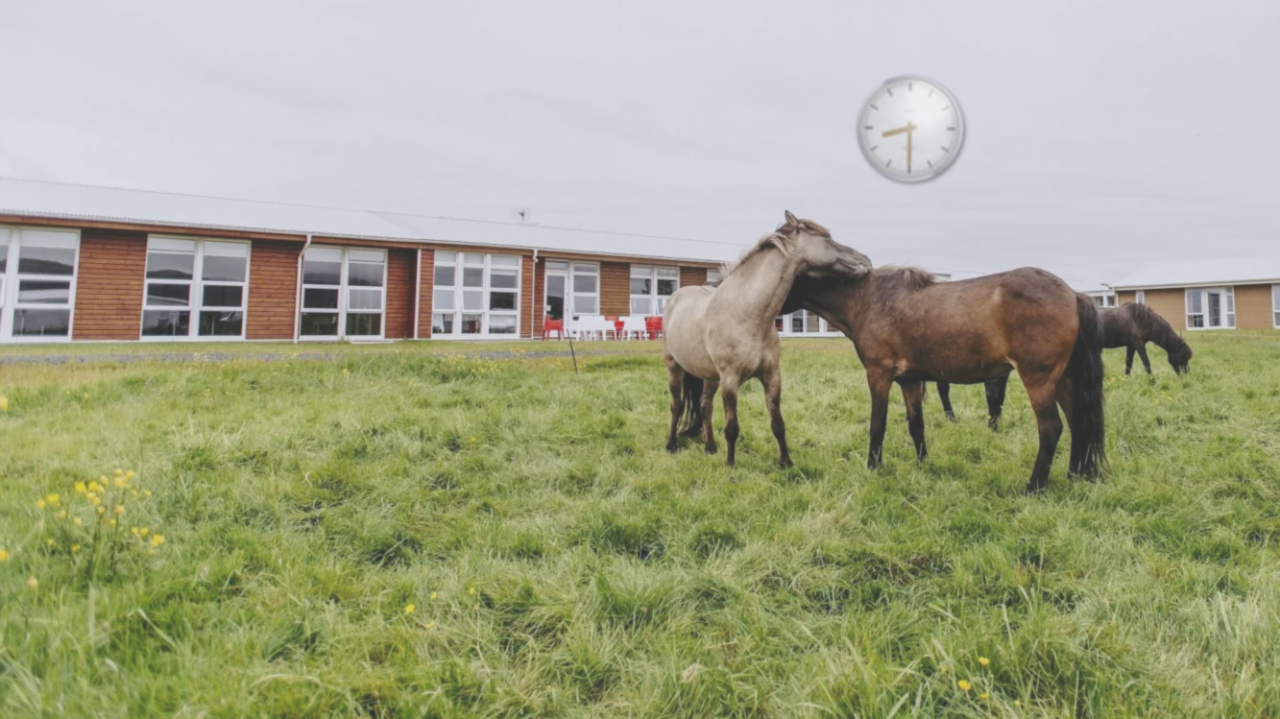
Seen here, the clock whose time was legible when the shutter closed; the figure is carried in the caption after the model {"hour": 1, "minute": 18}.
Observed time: {"hour": 8, "minute": 30}
